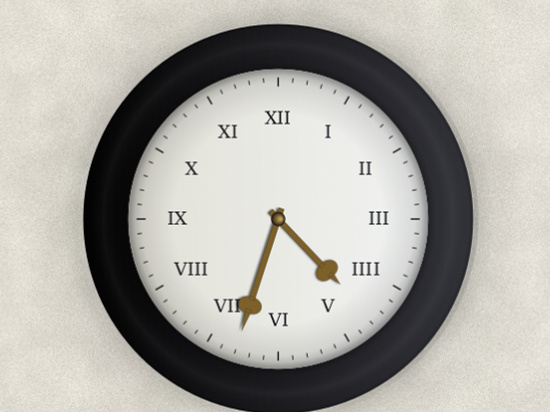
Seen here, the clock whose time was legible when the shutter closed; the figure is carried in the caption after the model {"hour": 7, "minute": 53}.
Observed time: {"hour": 4, "minute": 33}
